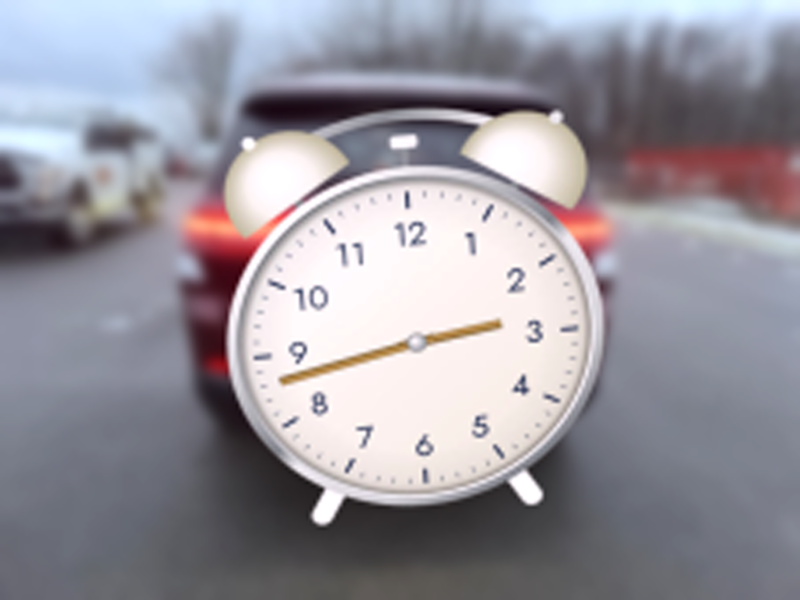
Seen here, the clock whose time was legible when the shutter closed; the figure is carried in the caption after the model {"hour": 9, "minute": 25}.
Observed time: {"hour": 2, "minute": 43}
